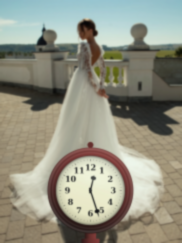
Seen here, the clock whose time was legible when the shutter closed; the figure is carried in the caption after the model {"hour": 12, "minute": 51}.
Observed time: {"hour": 12, "minute": 27}
